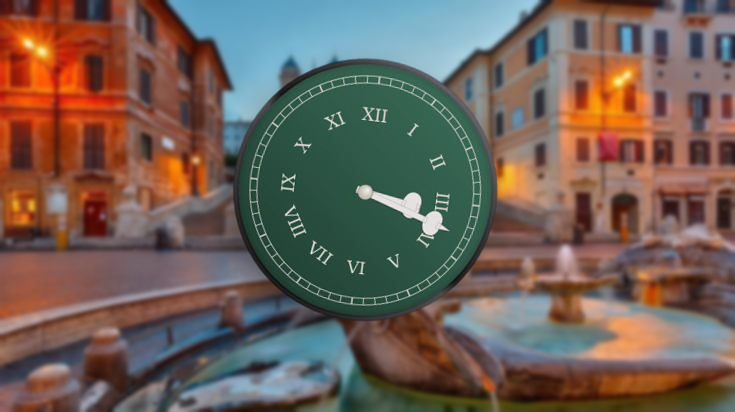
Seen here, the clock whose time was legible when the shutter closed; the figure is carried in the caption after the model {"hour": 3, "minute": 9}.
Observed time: {"hour": 3, "minute": 18}
